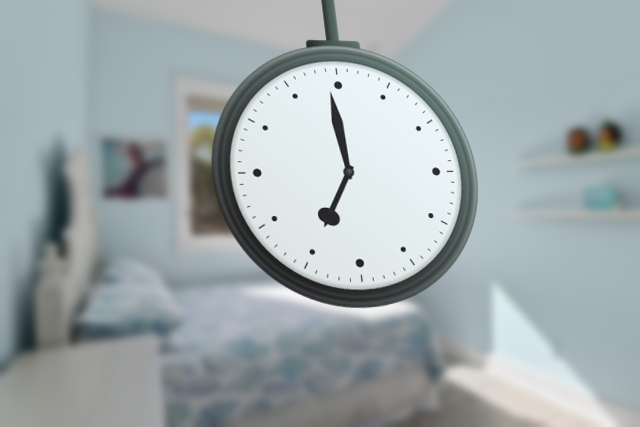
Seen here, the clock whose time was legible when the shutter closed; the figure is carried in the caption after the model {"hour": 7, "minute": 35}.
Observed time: {"hour": 6, "minute": 59}
